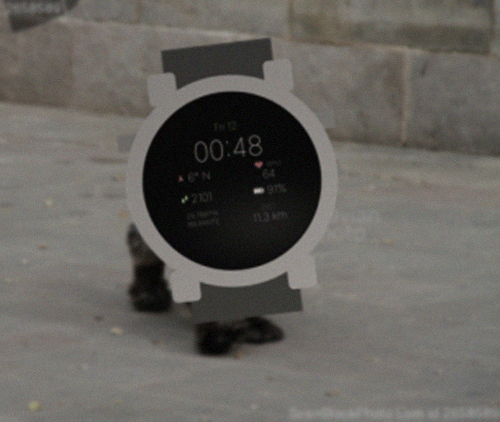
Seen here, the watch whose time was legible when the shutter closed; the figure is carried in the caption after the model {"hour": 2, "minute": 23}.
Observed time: {"hour": 0, "minute": 48}
